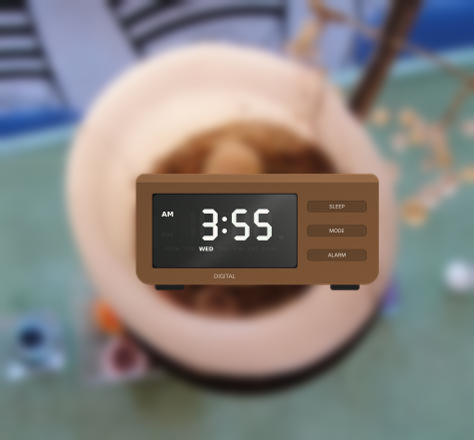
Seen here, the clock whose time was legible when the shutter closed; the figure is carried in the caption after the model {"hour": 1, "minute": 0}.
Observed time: {"hour": 3, "minute": 55}
